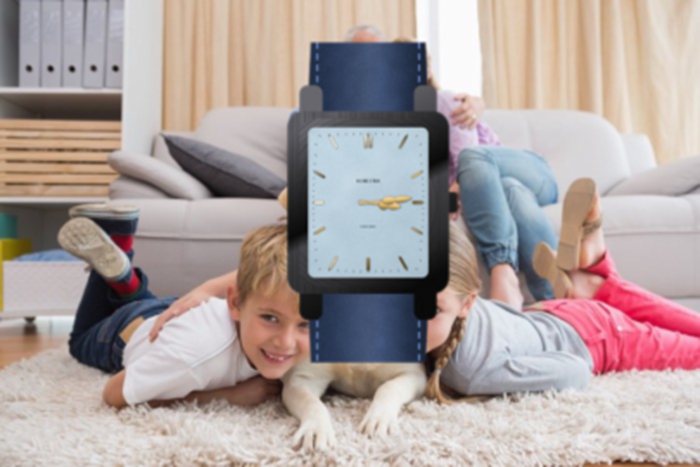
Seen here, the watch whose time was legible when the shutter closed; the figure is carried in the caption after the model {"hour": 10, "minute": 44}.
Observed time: {"hour": 3, "minute": 14}
